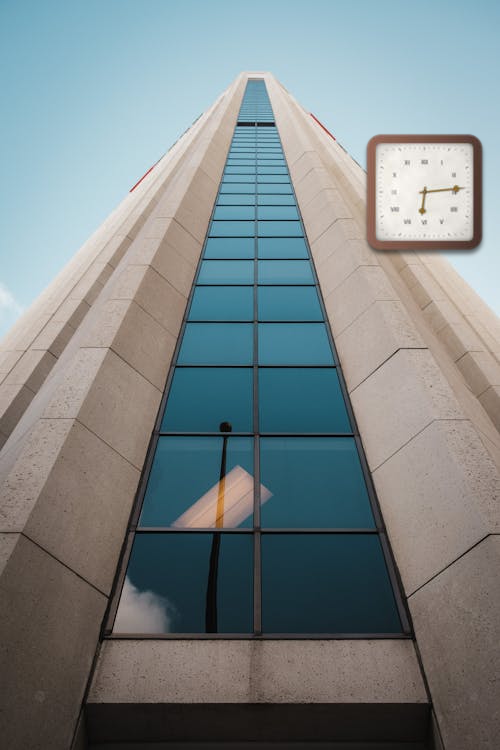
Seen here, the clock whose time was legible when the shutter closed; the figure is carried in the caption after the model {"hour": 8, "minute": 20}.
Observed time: {"hour": 6, "minute": 14}
